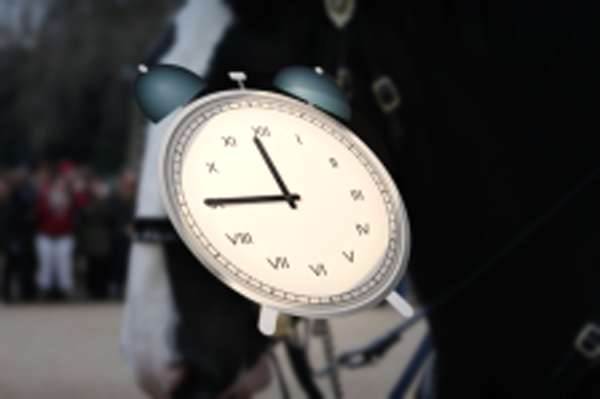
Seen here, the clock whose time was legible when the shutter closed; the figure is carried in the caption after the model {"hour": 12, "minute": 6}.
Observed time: {"hour": 11, "minute": 45}
